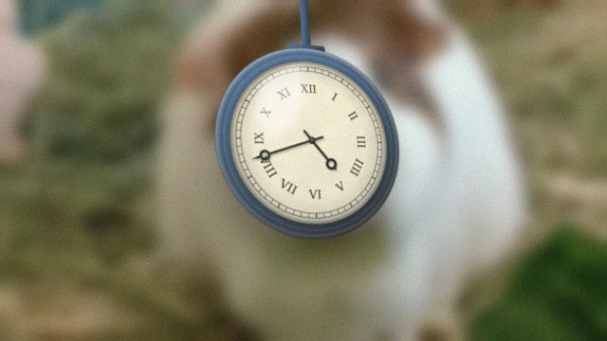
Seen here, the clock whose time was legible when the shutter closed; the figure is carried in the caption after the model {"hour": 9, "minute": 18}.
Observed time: {"hour": 4, "minute": 42}
